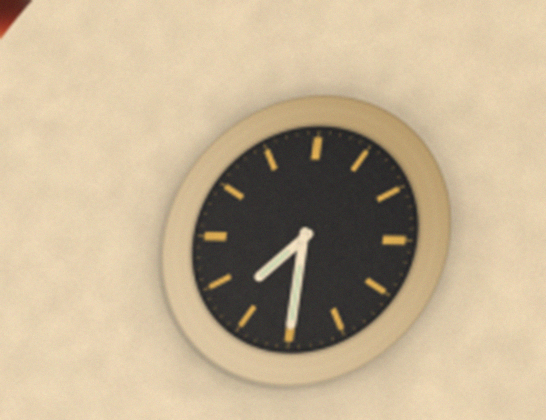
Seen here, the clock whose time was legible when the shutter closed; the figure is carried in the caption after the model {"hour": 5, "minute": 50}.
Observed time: {"hour": 7, "minute": 30}
